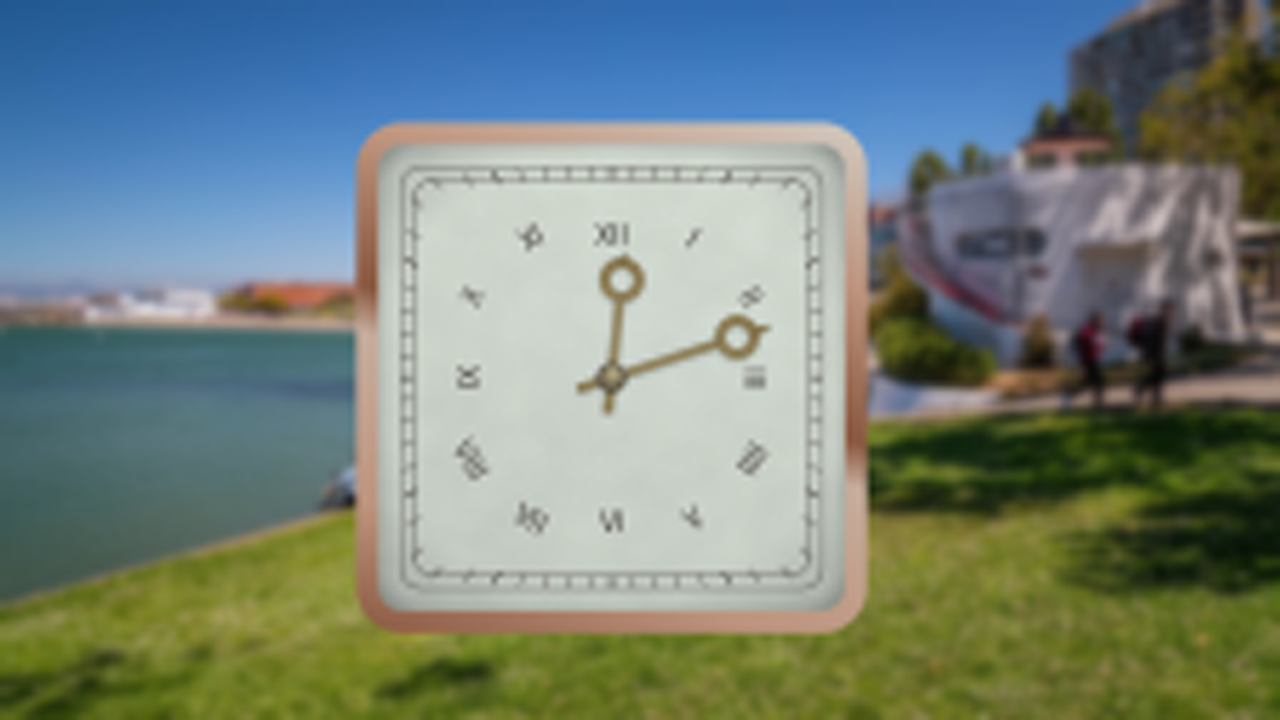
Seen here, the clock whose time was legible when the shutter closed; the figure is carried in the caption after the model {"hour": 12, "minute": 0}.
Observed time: {"hour": 12, "minute": 12}
